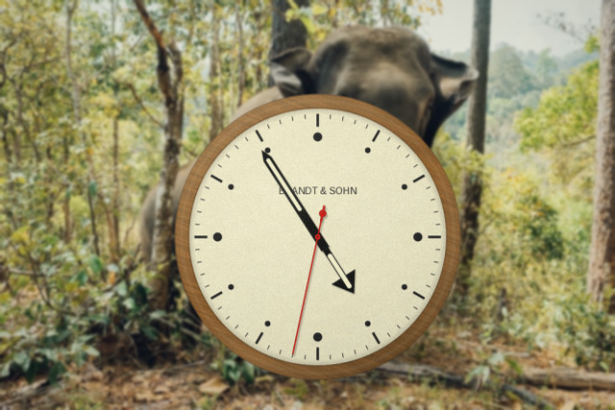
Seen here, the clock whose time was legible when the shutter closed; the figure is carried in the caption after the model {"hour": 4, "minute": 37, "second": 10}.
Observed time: {"hour": 4, "minute": 54, "second": 32}
